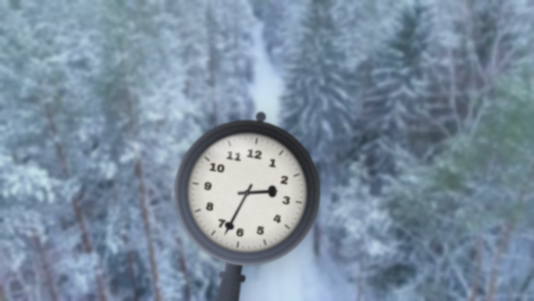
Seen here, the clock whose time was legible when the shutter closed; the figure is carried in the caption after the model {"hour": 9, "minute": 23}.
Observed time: {"hour": 2, "minute": 33}
